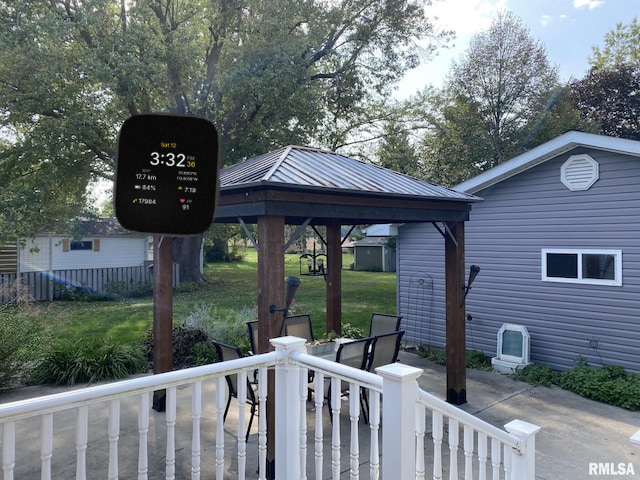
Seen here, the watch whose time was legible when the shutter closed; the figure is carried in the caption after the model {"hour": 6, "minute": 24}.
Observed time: {"hour": 3, "minute": 32}
